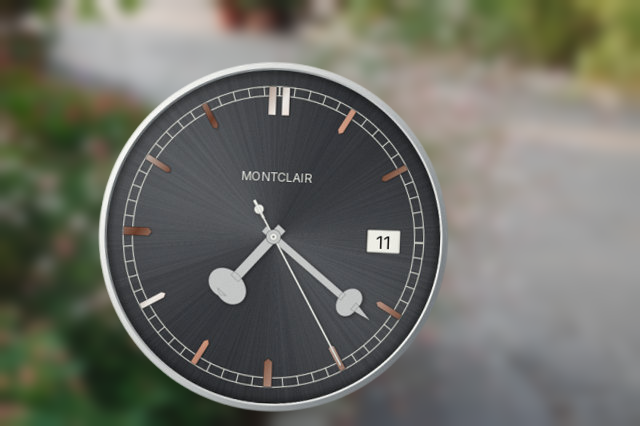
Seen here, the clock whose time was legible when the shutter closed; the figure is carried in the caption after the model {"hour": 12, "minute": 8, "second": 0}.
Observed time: {"hour": 7, "minute": 21, "second": 25}
